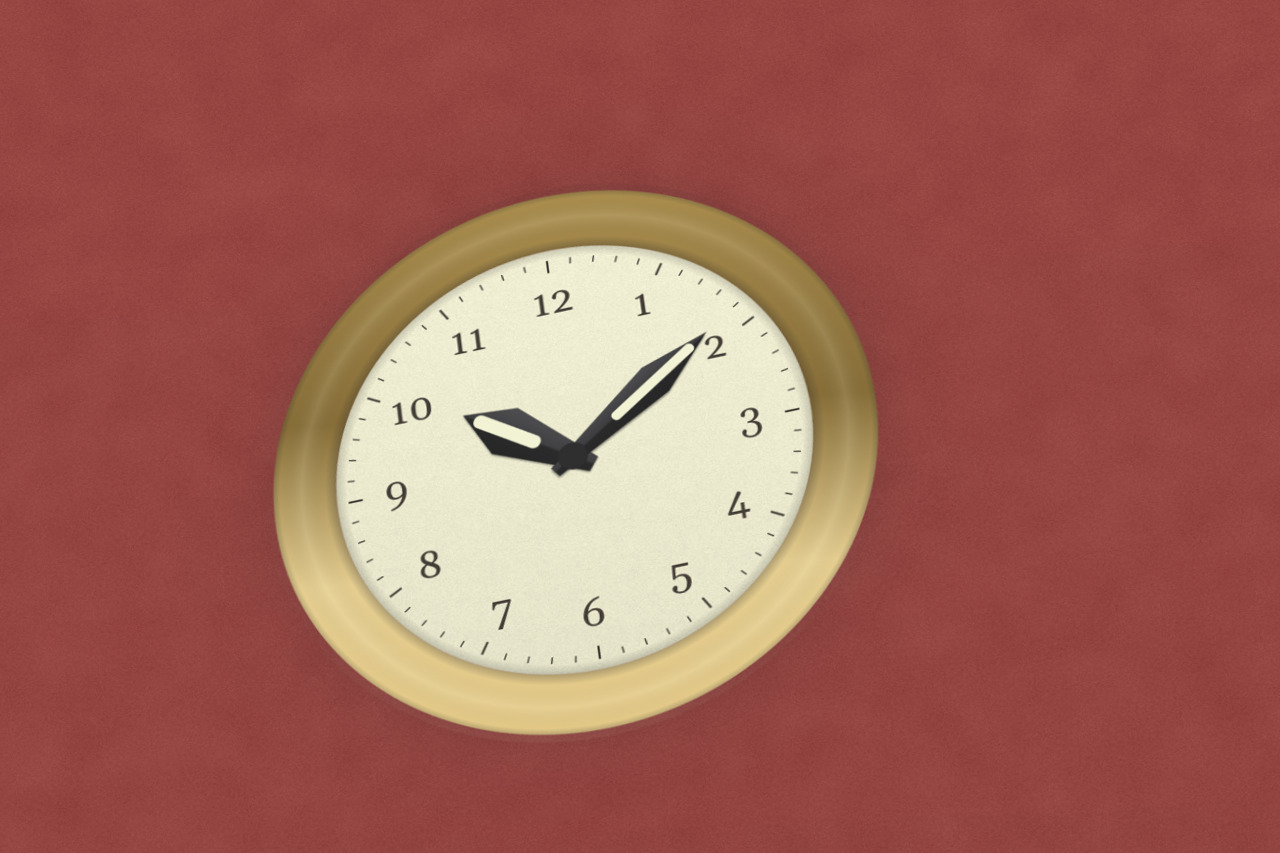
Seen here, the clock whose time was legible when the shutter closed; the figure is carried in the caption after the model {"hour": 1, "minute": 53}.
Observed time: {"hour": 10, "minute": 9}
